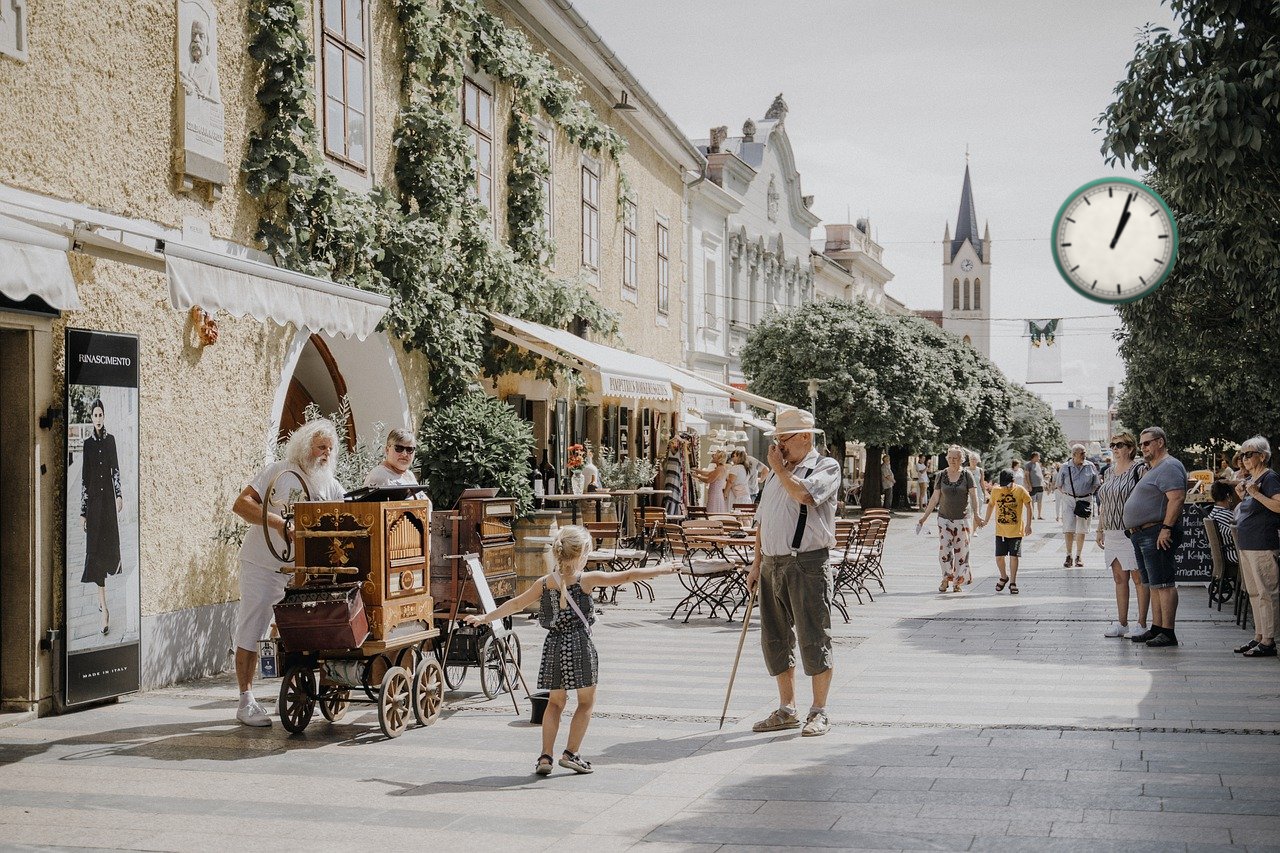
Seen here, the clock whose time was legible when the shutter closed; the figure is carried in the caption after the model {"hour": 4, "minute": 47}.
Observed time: {"hour": 1, "minute": 4}
